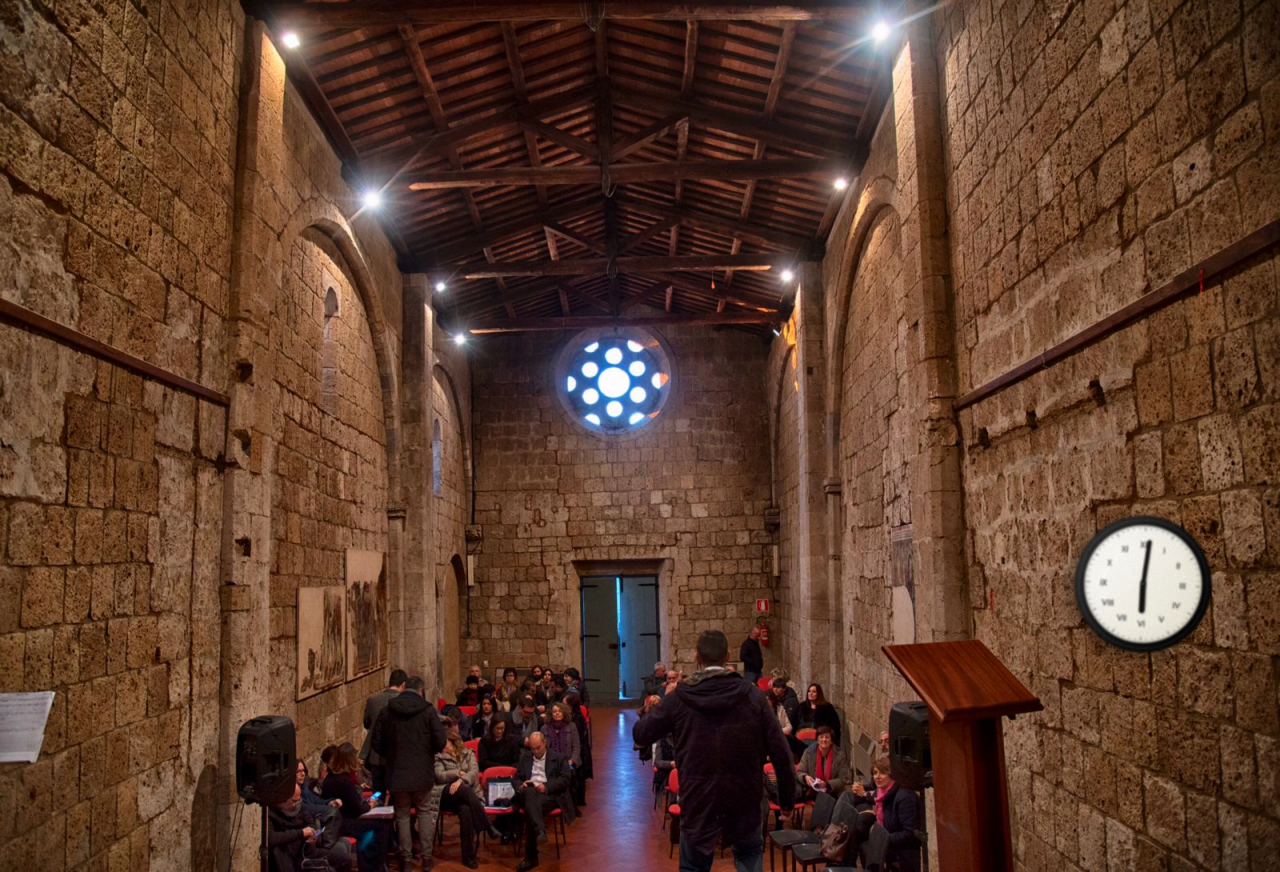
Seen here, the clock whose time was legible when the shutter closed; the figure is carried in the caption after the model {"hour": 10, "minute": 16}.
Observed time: {"hour": 6, "minute": 1}
